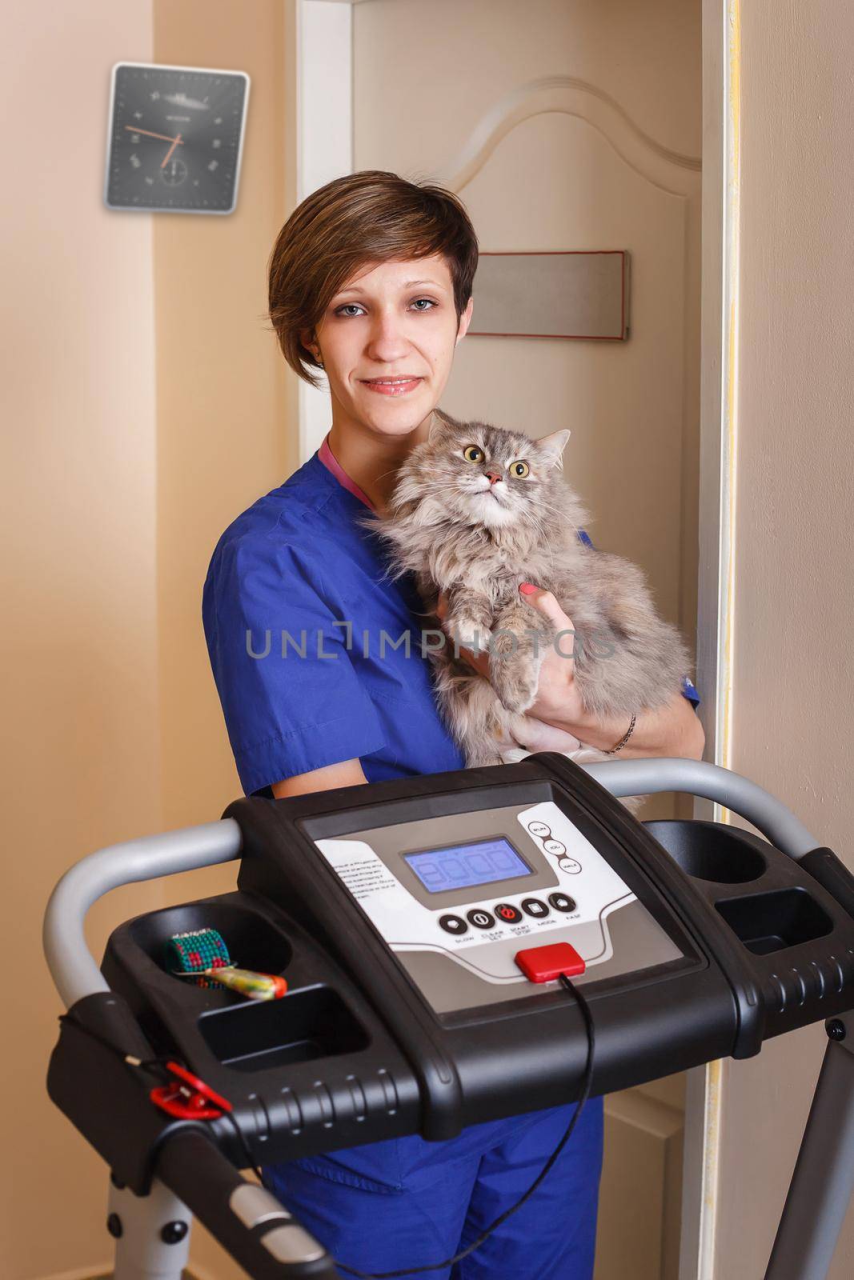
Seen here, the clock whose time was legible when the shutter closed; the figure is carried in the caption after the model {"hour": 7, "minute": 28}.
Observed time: {"hour": 6, "minute": 47}
